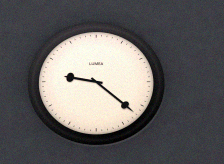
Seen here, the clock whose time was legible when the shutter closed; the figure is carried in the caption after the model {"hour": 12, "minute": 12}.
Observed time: {"hour": 9, "minute": 22}
